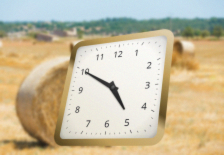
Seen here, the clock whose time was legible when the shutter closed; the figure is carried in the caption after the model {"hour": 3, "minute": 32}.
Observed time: {"hour": 4, "minute": 50}
